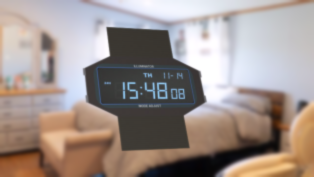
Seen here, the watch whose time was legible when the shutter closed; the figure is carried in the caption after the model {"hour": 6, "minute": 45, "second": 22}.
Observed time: {"hour": 15, "minute": 48, "second": 8}
